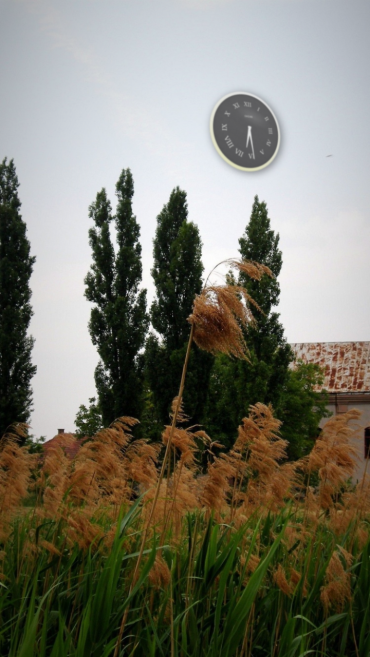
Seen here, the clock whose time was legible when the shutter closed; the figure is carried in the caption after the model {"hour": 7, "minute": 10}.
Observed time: {"hour": 6, "minute": 29}
